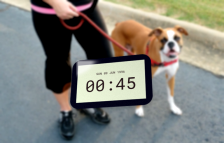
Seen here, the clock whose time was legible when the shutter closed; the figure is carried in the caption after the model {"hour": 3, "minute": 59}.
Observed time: {"hour": 0, "minute": 45}
